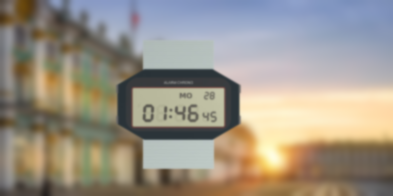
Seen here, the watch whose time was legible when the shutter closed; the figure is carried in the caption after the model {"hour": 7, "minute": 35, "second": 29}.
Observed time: {"hour": 1, "minute": 46, "second": 45}
